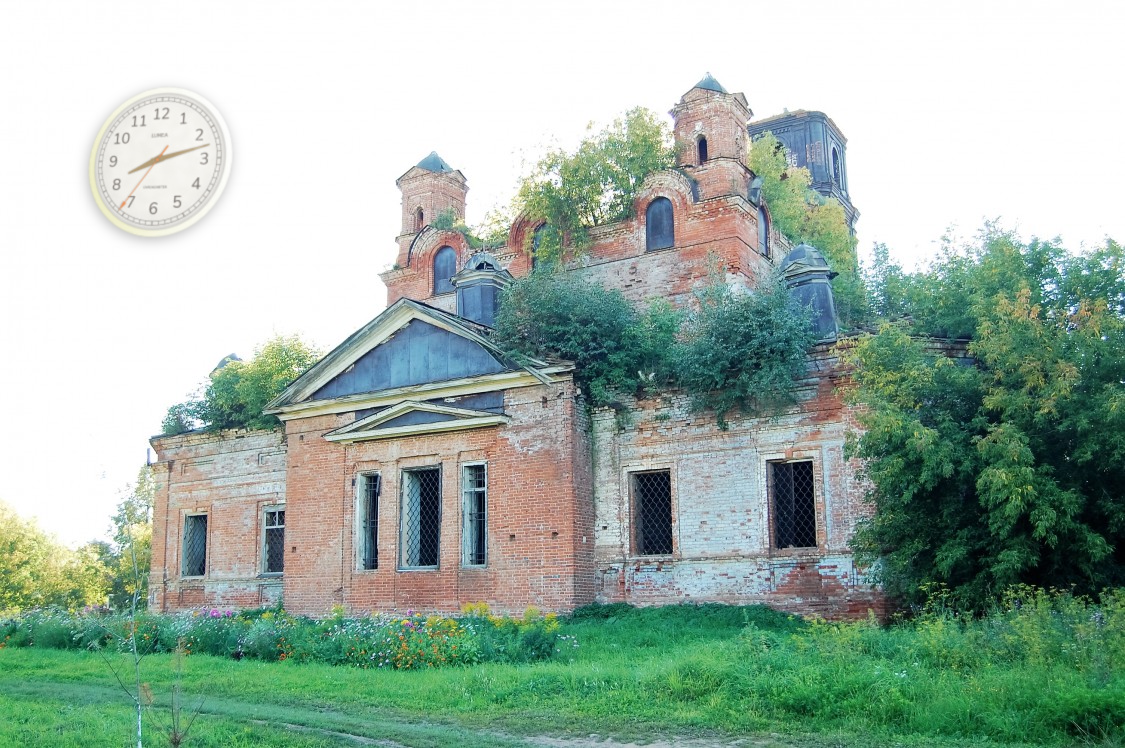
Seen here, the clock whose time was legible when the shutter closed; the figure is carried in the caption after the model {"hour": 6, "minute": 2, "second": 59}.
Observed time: {"hour": 8, "minute": 12, "second": 36}
